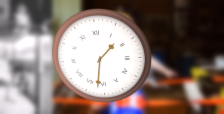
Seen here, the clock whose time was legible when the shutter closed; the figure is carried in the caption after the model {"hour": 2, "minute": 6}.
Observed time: {"hour": 1, "minute": 32}
